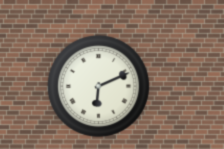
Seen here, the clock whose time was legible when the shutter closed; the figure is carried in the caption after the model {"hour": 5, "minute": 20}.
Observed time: {"hour": 6, "minute": 11}
